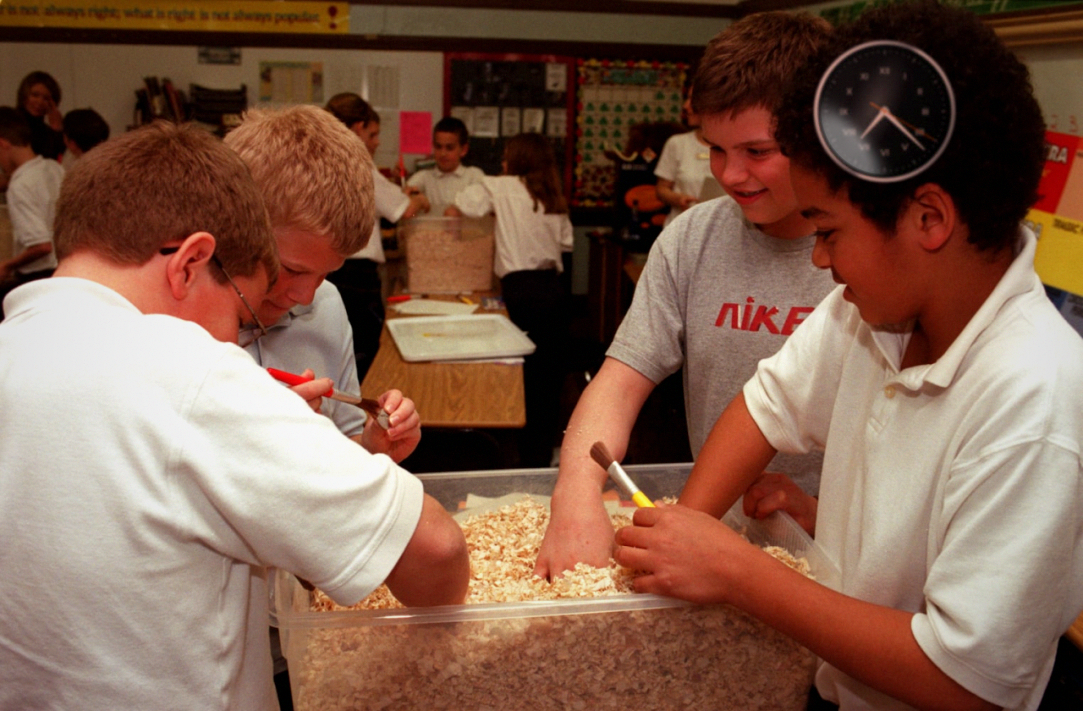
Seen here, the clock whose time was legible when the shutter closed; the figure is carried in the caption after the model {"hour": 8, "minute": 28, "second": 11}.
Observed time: {"hour": 7, "minute": 22, "second": 20}
